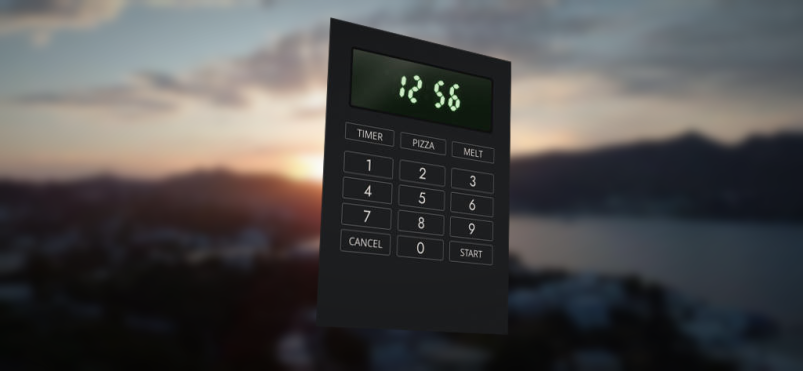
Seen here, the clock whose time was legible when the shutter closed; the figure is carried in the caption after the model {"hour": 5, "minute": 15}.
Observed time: {"hour": 12, "minute": 56}
